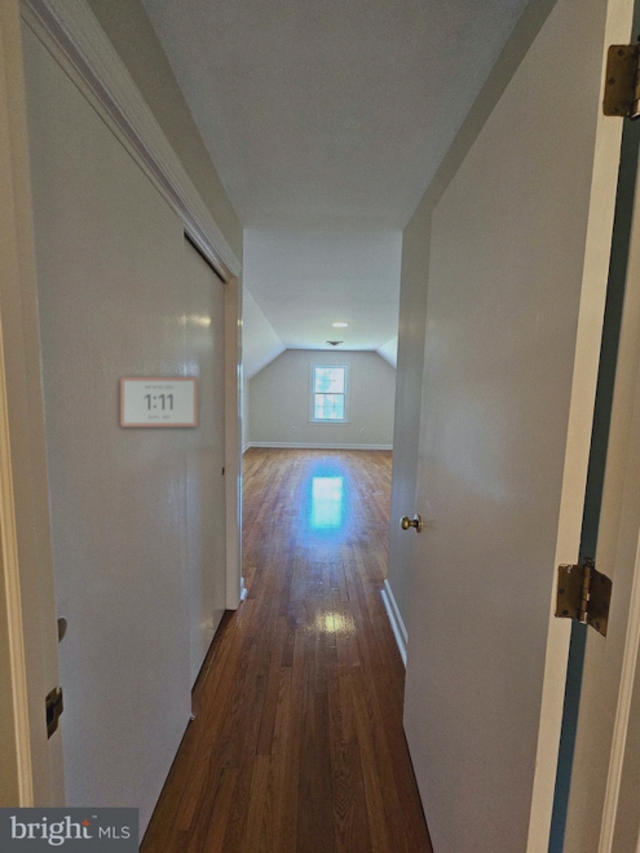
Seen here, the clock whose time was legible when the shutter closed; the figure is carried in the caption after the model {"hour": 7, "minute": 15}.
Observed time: {"hour": 1, "minute": 11}
